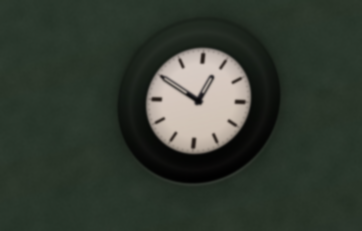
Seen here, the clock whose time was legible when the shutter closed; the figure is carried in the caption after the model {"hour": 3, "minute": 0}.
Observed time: {"hour": 12, "minute": 50}
